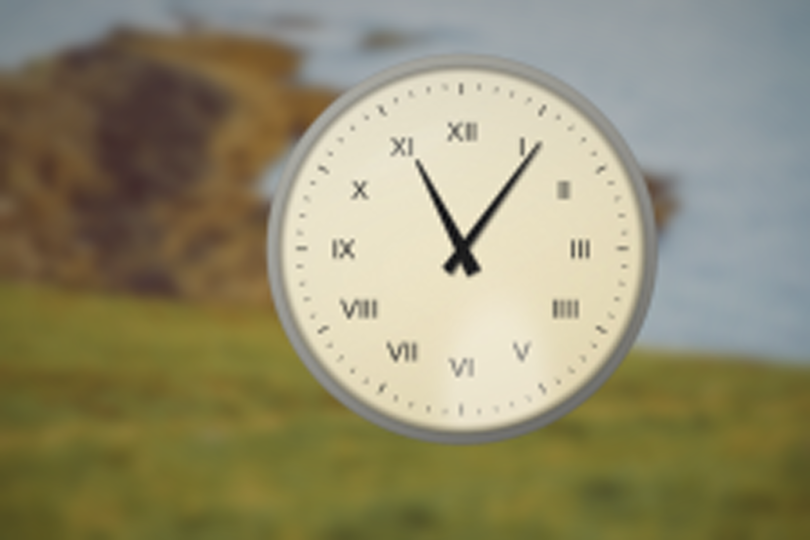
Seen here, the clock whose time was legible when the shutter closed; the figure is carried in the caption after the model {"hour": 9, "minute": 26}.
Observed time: {"hour": 11, "minute": 6}
